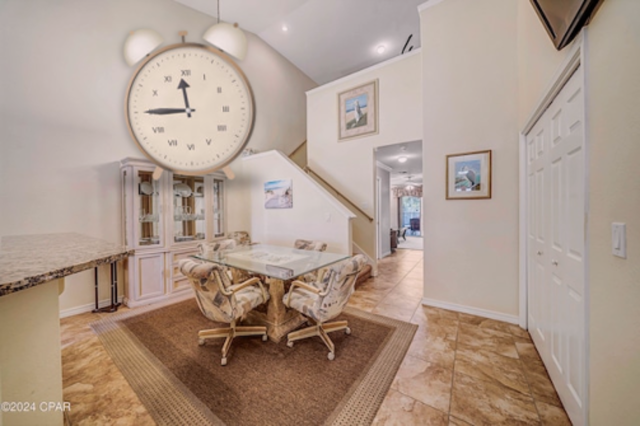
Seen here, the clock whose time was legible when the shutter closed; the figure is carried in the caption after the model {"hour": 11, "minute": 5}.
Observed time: {"hour": 11, "minute": 45}
